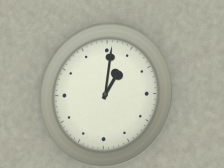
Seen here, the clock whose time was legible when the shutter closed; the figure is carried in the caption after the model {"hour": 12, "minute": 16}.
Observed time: {"hour": 1, "minute": 1}
